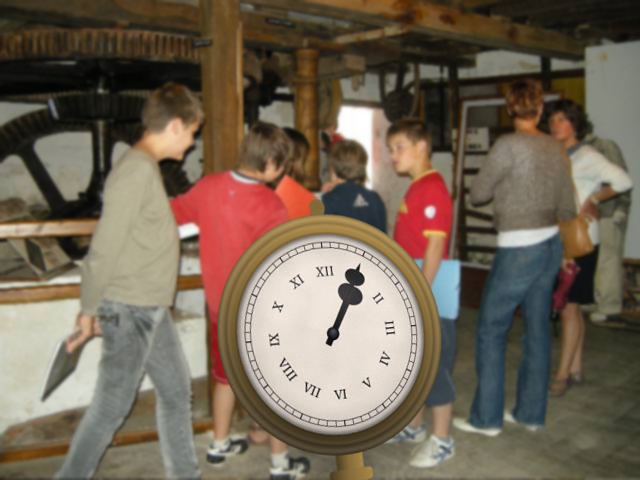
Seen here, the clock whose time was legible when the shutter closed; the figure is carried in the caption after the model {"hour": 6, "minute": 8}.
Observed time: {"hour": 1, "minute": 5}
